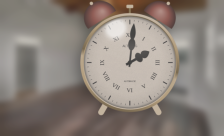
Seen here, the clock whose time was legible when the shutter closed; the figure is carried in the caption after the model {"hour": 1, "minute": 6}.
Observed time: {"hour": 2, "minute": 1}
